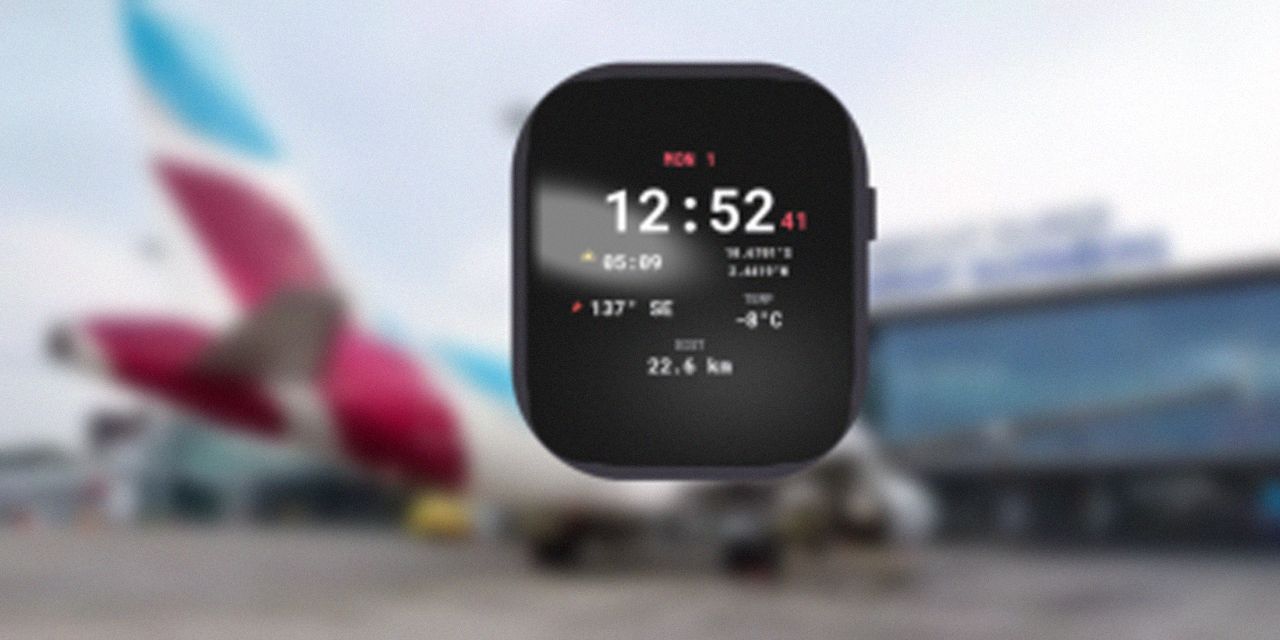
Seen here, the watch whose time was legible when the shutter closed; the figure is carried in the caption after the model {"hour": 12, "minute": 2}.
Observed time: {"hour": 12, "minute": 52}
